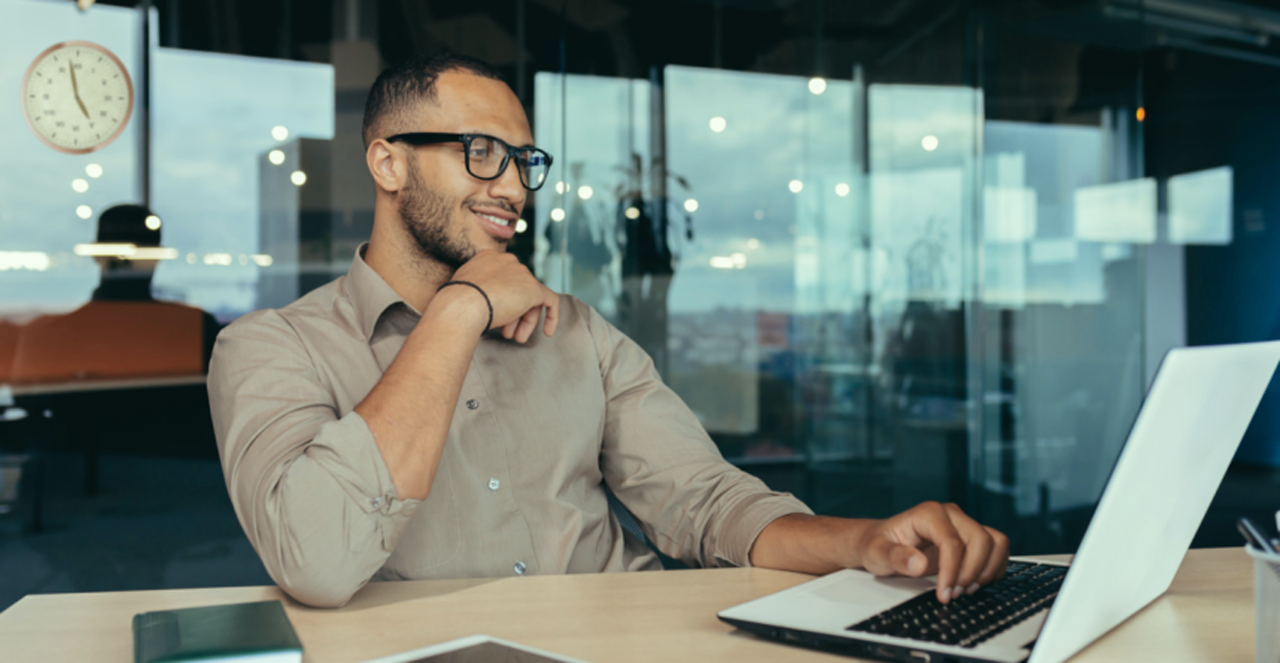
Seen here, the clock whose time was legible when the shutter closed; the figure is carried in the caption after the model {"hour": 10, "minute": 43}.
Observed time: {"hour": 4, "minute": 58}
